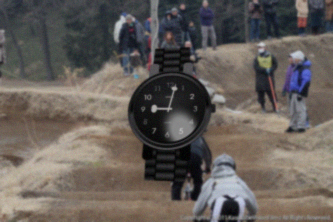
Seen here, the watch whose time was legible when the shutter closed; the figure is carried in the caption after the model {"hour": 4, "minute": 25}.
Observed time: {"hour": 9, "minute": 2}
